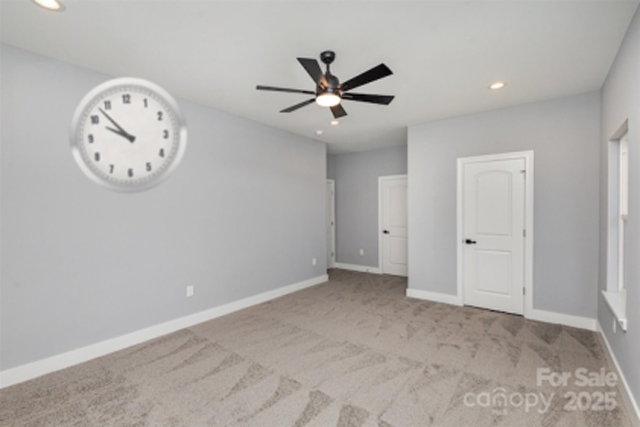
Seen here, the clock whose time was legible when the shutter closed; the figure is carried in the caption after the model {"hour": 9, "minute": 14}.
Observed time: {"hour": 9, "minute": 53}
